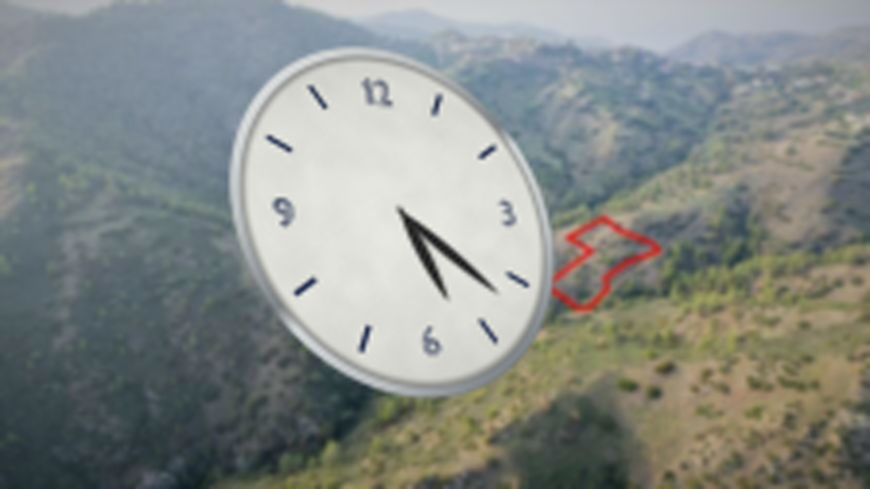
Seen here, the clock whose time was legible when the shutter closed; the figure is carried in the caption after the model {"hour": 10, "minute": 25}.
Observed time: {"hour": 5, "minute": 22}
